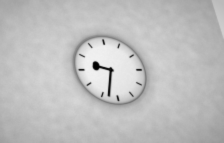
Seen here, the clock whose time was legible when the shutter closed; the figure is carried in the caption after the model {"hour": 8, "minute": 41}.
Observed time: {"hour": 9, "minute": 33}
